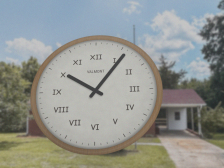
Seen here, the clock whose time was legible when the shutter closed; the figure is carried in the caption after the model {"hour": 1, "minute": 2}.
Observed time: {"hour": 10, "minute": 6}
